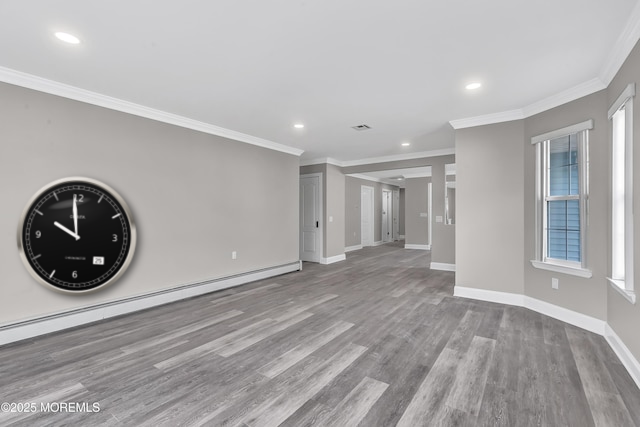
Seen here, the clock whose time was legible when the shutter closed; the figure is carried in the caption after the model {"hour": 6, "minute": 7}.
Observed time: {"hour": 9, "minute": 59}
